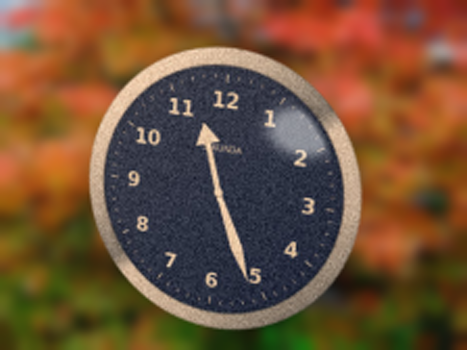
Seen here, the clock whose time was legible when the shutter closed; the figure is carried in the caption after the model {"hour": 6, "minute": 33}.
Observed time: {"hour": 11, "minute": 26}
